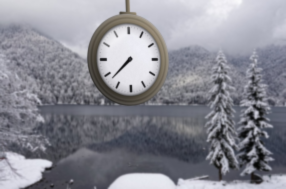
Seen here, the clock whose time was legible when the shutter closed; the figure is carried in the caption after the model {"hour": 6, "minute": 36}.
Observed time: {"hour": 7, "minute": 38}
